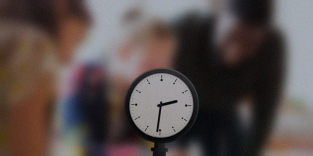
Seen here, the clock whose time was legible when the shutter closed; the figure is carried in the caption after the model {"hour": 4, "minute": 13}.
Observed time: {"hour": 2, "minute": 31}
